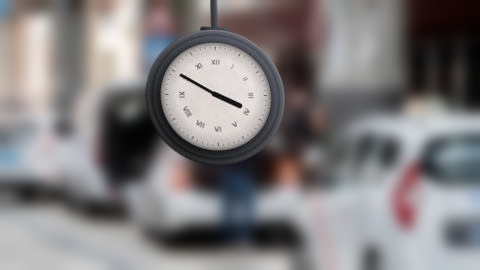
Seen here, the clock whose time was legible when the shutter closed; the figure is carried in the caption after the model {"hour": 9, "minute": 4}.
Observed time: {"hour": 3, "minute": 50}
